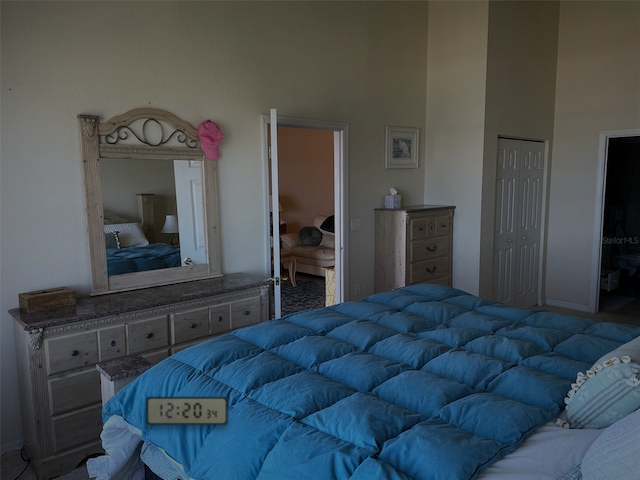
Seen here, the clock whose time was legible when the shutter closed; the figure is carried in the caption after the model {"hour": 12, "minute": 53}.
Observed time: {"hour": 12, "minute": 20}
